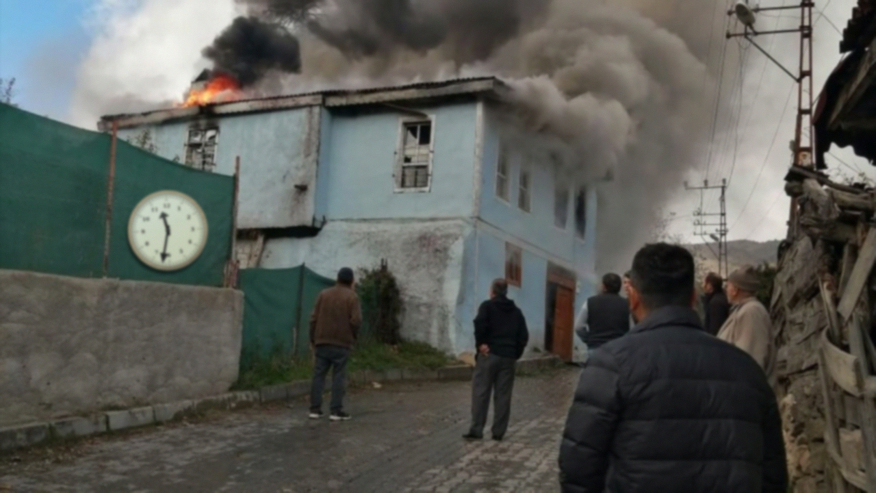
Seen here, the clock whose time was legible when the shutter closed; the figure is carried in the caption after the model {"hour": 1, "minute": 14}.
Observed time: {"hour": 11, "minute": 32}
